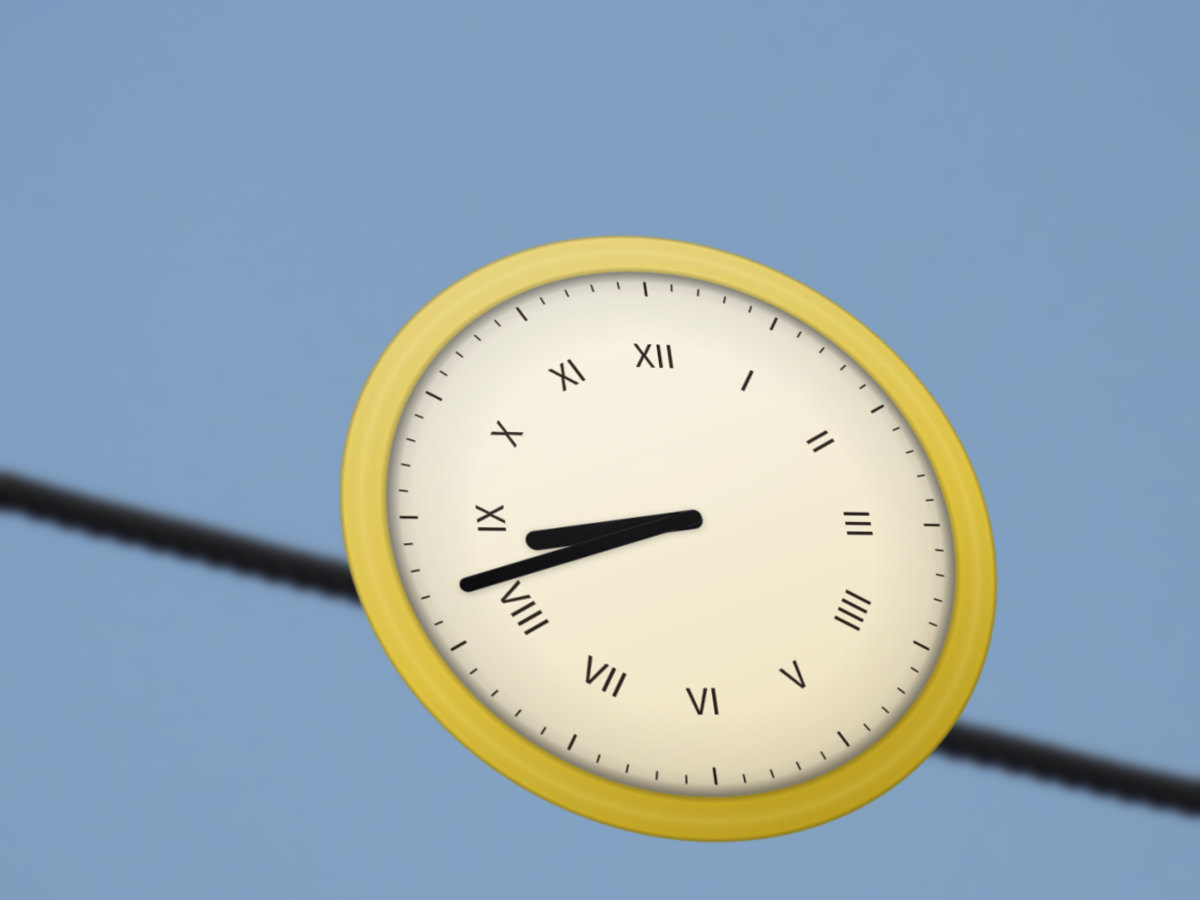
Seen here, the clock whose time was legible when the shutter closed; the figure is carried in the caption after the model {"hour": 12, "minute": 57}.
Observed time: {"hour": 8, "minute": 42}
